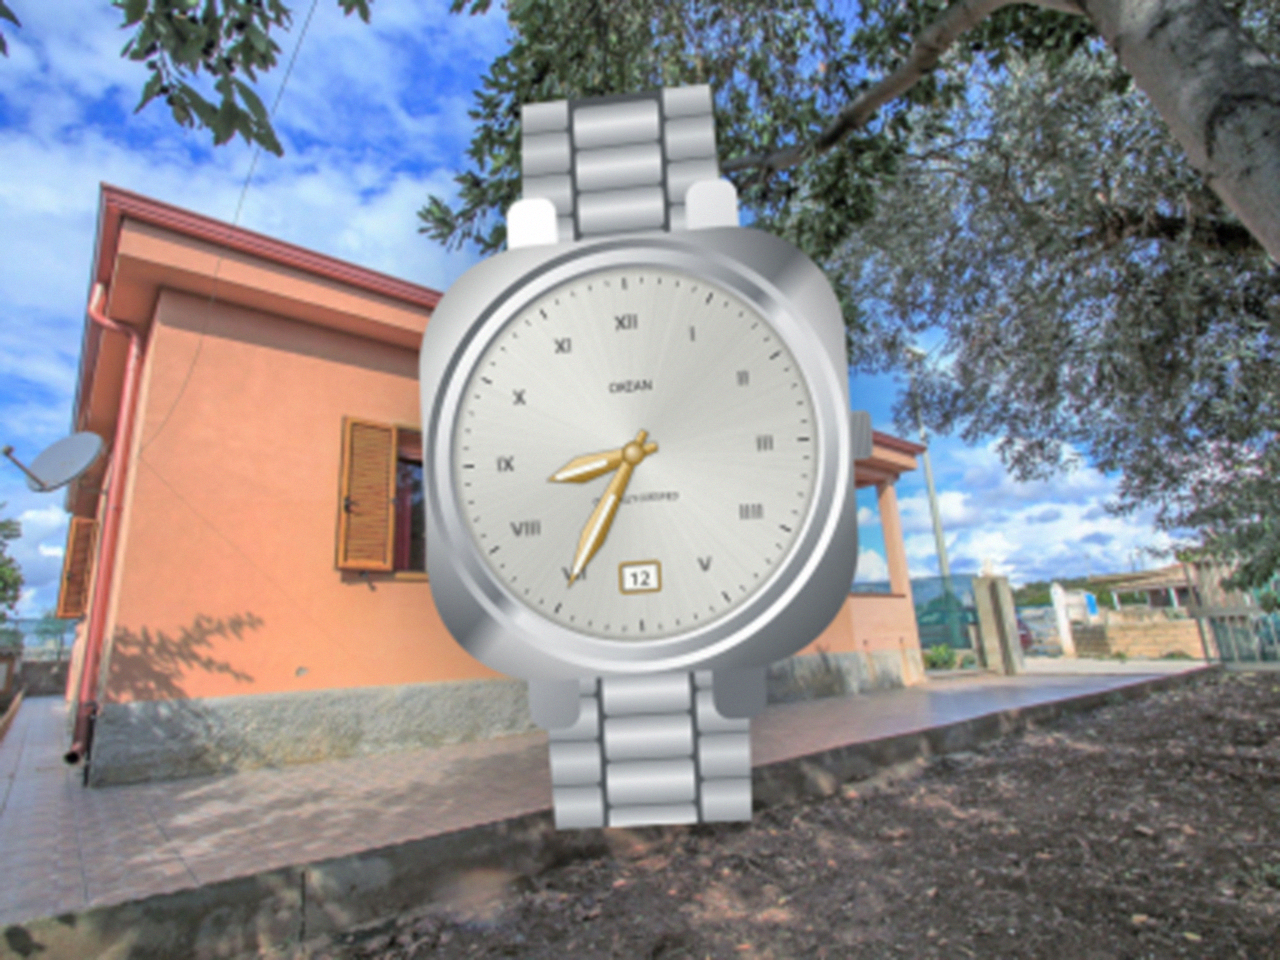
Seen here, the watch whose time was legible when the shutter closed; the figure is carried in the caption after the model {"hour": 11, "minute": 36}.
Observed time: {"hour": 8, "minute": 35}
